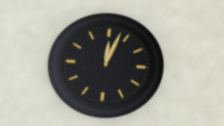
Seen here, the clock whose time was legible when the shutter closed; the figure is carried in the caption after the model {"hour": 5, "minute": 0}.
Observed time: {"hour": 12, "minute": 3}
